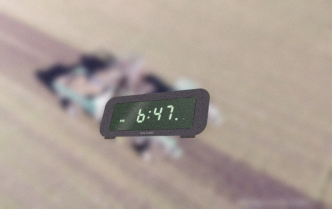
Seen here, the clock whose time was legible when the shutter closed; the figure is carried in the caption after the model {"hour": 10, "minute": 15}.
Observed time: {"hour": 6, "minute": 47}
